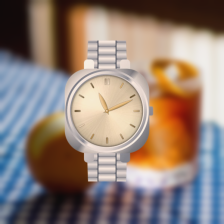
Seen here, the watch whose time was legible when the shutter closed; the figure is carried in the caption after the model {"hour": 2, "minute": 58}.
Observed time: {"hour": 11, "minute": 11}
